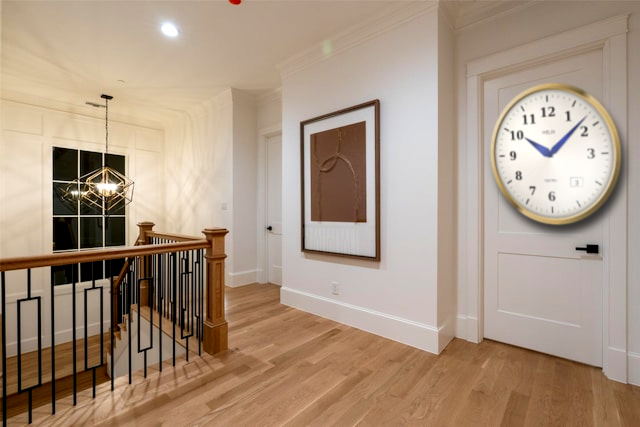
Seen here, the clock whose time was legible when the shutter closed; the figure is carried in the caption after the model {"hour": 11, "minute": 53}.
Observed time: {"hour": 10, "minute": 8}
